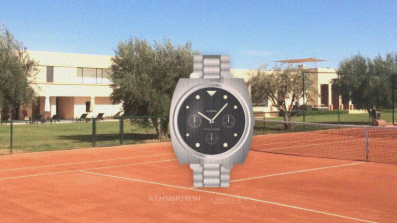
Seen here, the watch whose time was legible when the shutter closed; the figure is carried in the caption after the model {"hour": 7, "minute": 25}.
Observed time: {"hour": 10, "minute": 7}
